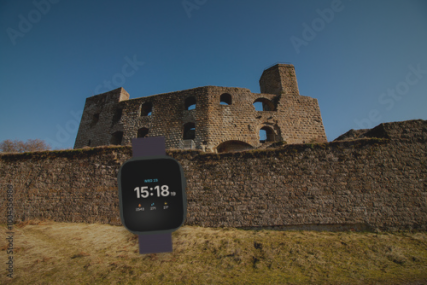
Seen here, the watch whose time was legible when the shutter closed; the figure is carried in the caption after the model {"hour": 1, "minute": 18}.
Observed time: {"hour": 15, "minute": 18}
